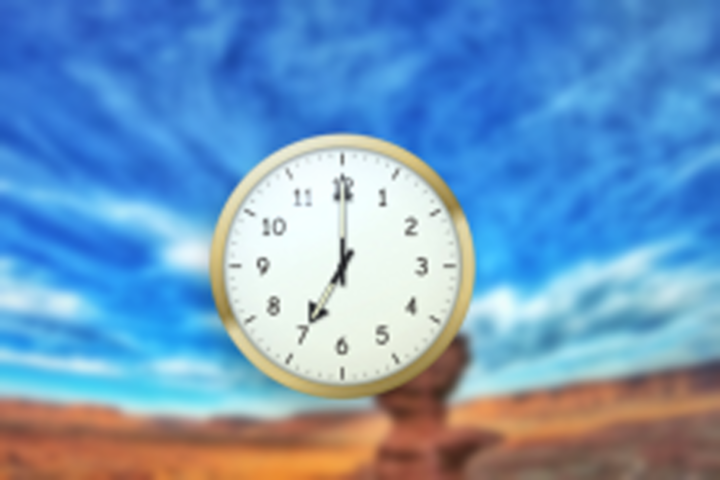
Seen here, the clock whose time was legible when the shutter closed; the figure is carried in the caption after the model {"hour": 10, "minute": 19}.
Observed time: {"hour": 7, "minute": 0}
